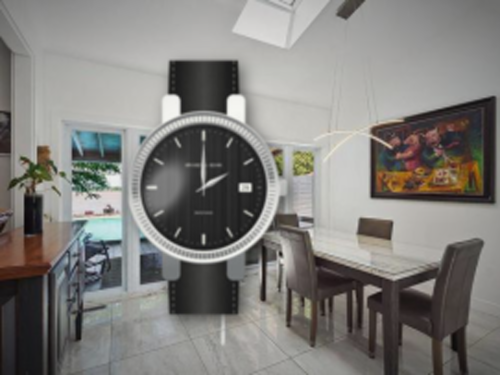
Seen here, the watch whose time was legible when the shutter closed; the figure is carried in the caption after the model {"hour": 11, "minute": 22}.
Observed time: {"hour": 2, "minute": 0}
